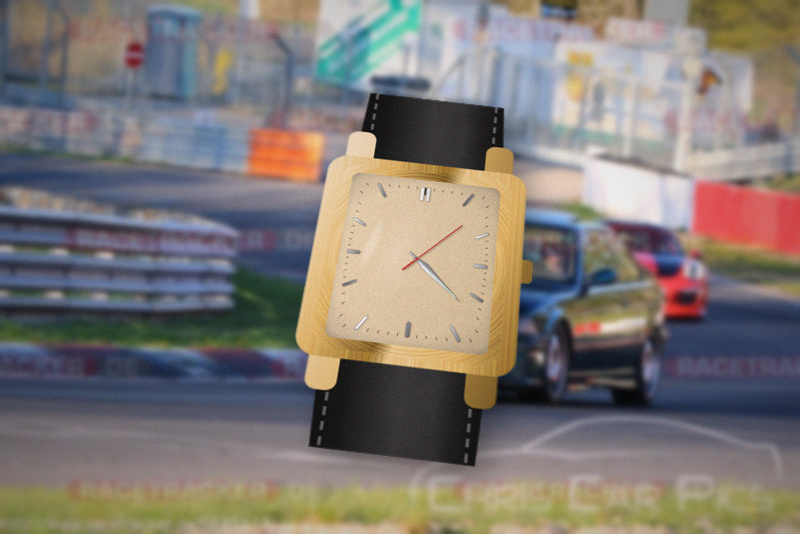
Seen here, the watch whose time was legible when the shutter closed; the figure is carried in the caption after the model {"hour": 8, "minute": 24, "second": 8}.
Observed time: {"hour": 4, "minute": 22, "second": 7}
